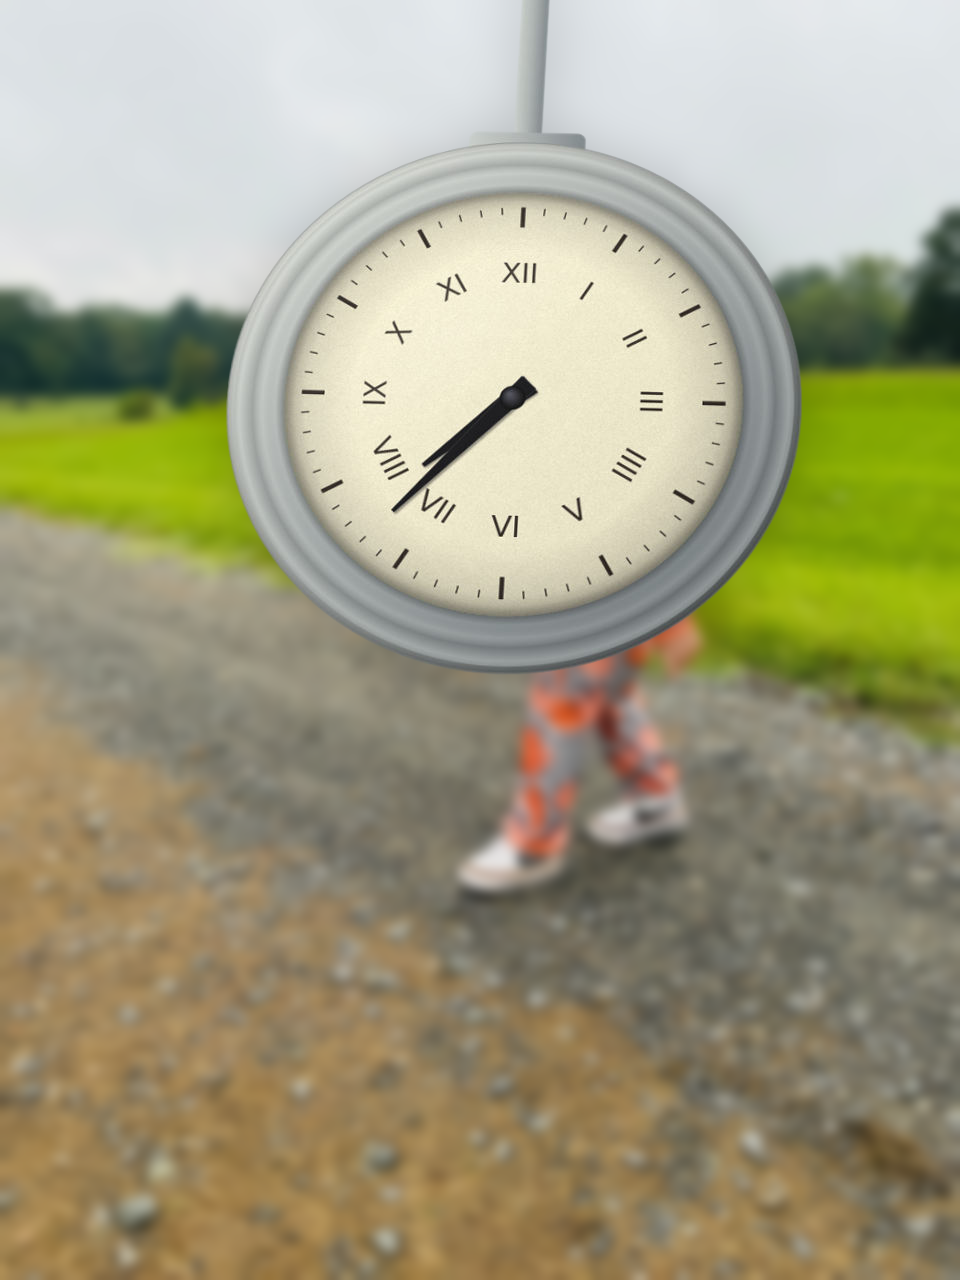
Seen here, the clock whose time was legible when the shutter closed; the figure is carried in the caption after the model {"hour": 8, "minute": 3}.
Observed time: {"hour": 7, "minute": 37}
